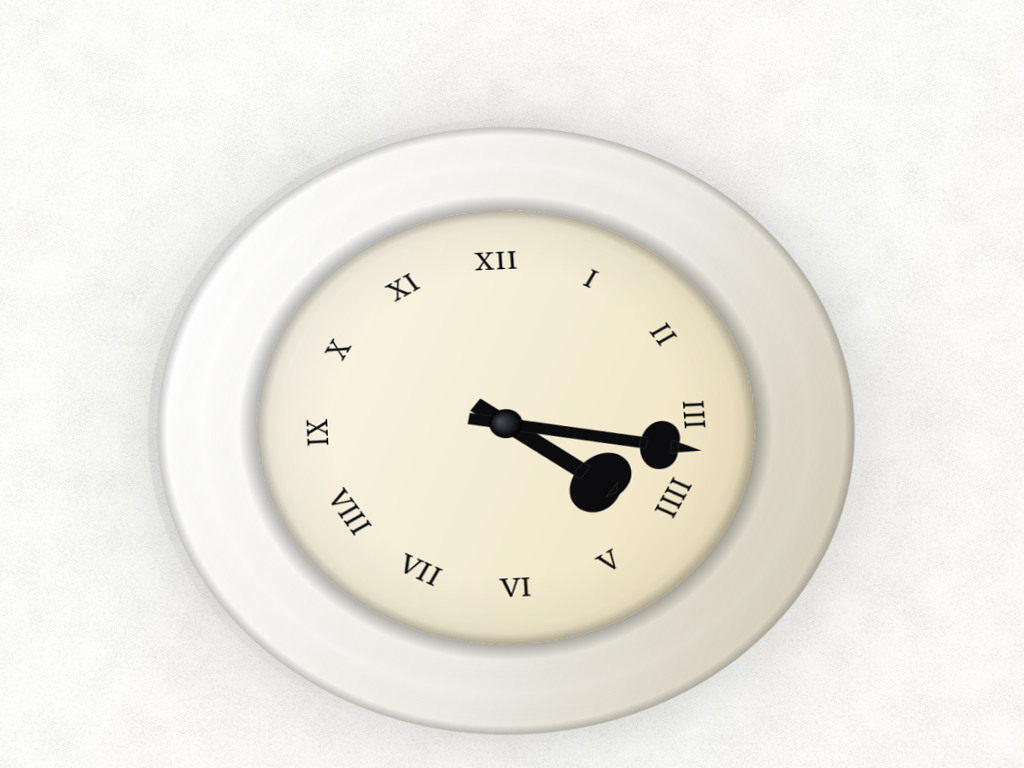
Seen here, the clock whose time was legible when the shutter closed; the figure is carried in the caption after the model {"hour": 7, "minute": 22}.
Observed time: {"hour": 4, "minute": 17}
